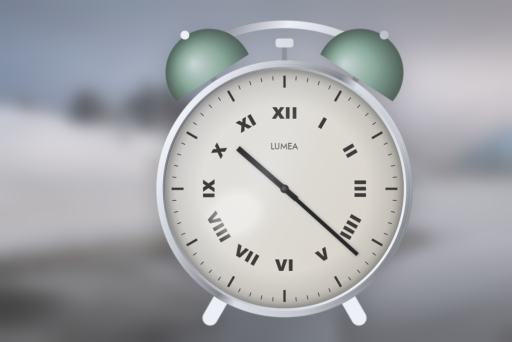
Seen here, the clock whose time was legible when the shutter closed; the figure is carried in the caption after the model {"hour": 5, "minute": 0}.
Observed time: {"hour": 10, "minute": 22}
